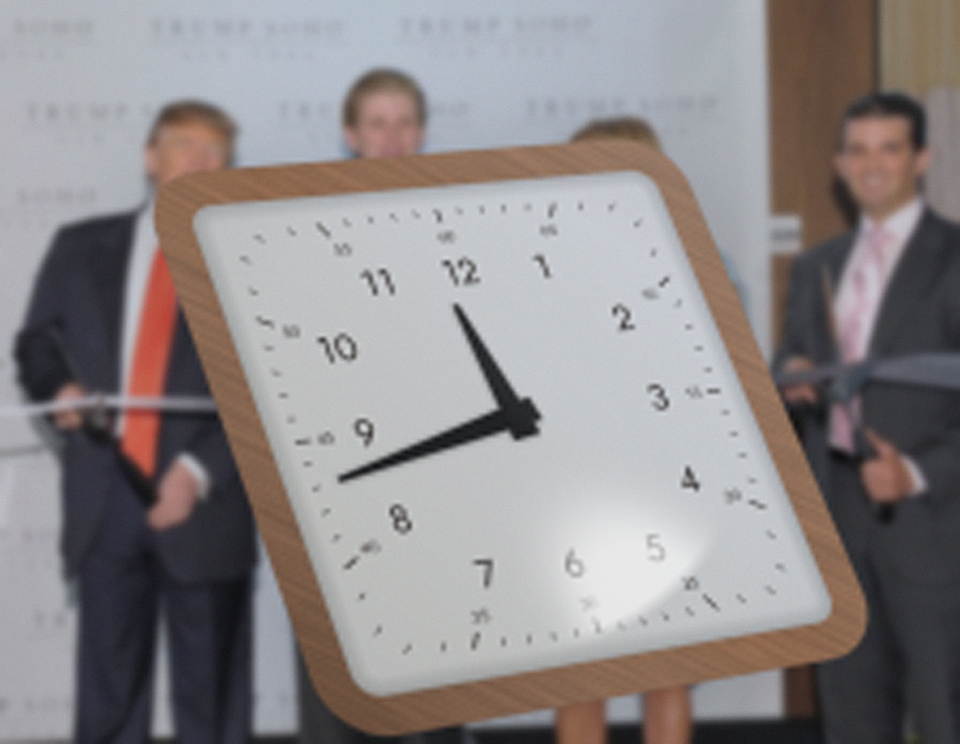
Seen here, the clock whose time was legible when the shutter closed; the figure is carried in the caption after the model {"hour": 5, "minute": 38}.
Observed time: {"hour": 11, "minute": 43}
